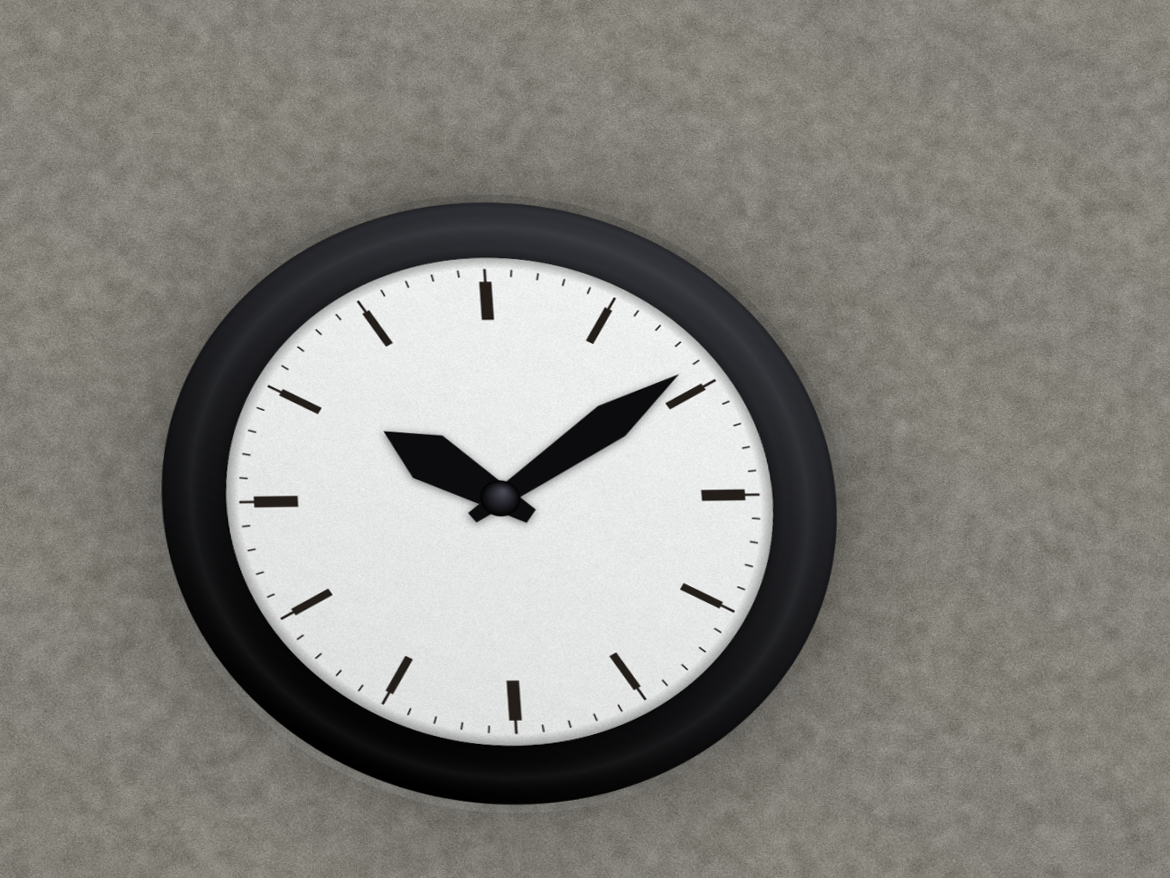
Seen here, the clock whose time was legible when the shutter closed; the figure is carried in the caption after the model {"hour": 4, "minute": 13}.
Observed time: {"hour": 10, "minute": 9}
